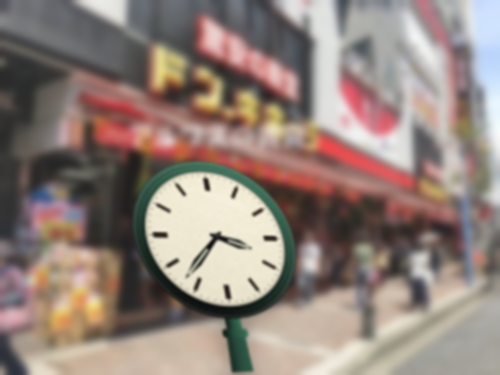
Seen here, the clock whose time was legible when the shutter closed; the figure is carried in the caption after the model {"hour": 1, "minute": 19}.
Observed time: {"hour": 3, "minute": 37}
